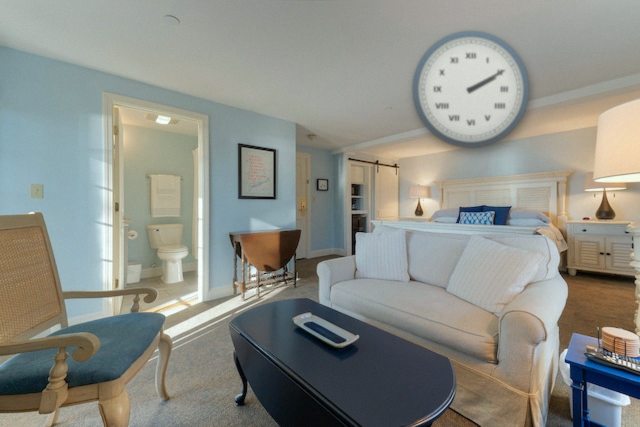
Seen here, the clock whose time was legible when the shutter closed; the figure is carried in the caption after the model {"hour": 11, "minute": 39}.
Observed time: {"hour": 2, "minute": 10}
